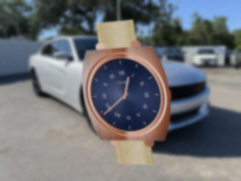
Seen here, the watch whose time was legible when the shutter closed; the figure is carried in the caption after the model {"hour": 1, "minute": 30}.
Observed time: {"hour": 12, "minute": 39}
